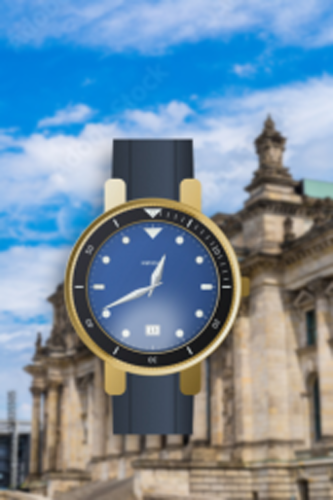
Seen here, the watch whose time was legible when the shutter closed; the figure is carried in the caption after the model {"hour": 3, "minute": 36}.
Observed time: {"hour": 12, "minute": 41}
